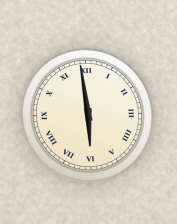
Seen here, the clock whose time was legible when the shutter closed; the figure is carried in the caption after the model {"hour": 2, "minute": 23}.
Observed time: {"hour": 5, "minute": 59}
